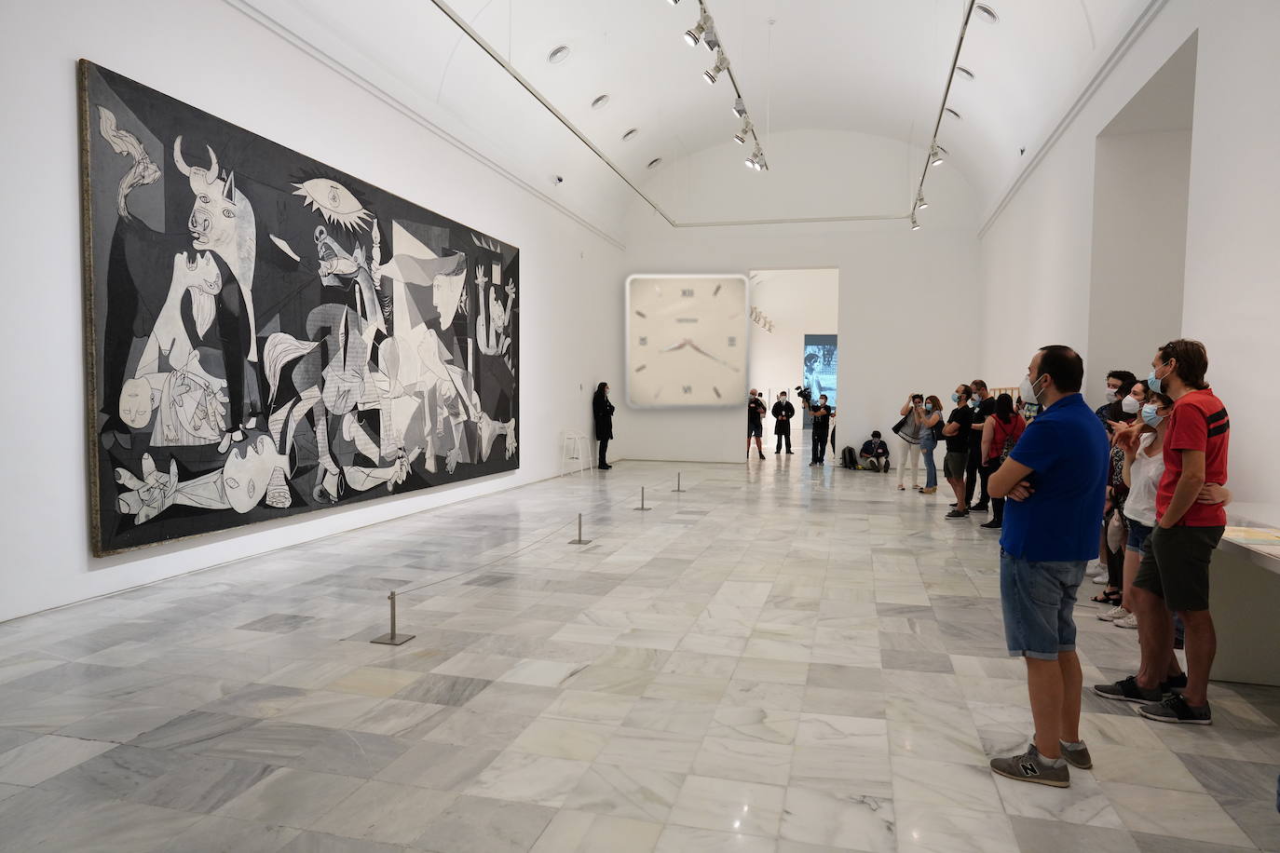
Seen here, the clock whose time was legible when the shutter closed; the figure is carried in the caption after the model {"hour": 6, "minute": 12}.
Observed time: {"hour": 8, "minute": 20}
